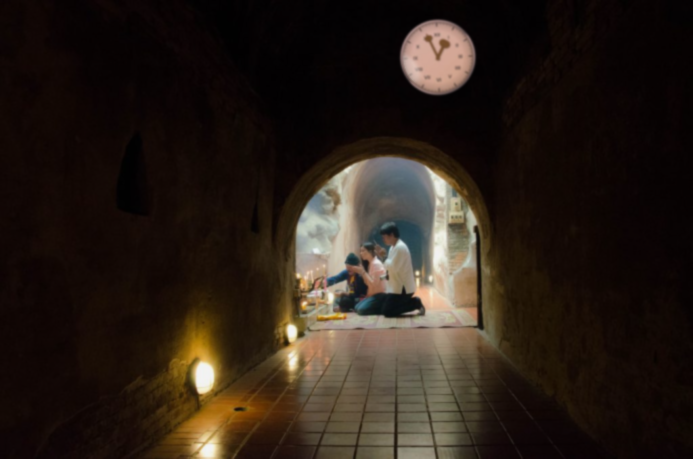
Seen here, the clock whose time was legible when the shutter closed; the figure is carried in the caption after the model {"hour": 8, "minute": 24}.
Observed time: {"hour": 12, "minute": 56}
